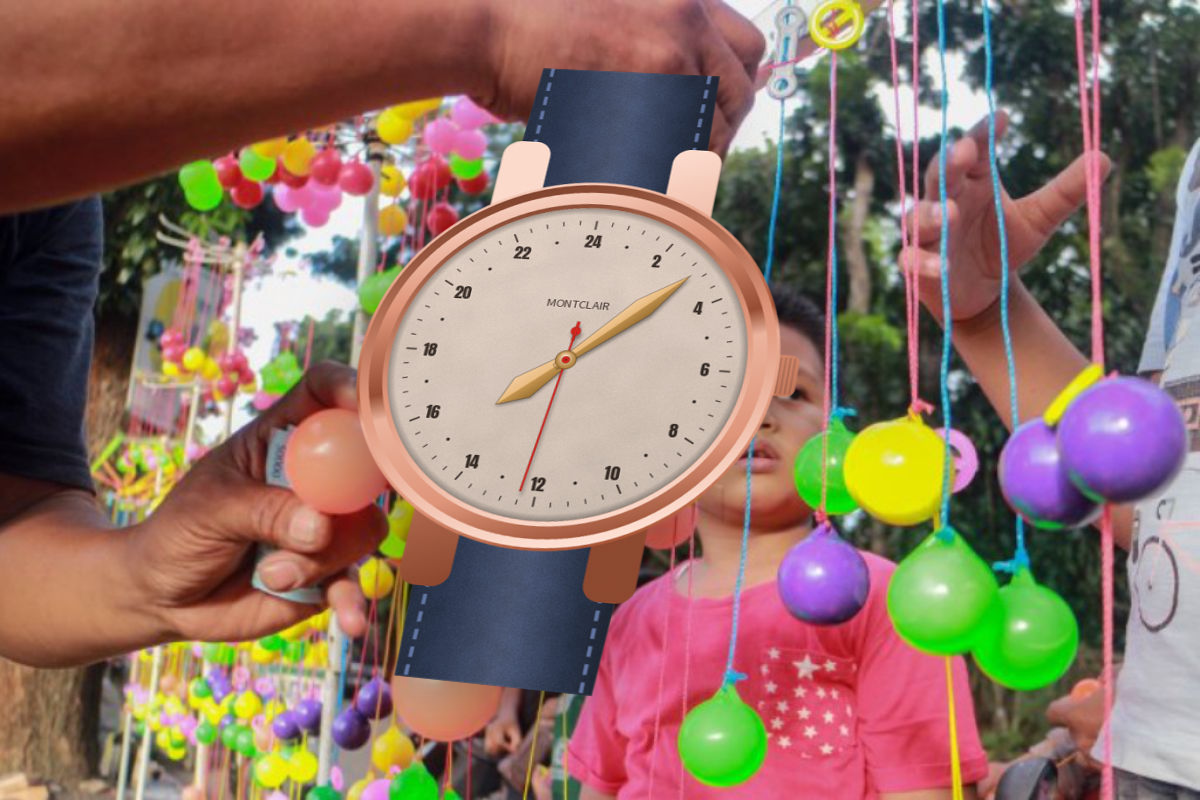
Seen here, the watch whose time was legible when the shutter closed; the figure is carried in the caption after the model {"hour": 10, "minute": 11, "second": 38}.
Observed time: {"hour": 15, "minute": 7, "second": 31}
